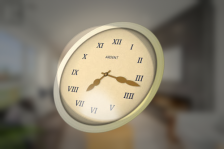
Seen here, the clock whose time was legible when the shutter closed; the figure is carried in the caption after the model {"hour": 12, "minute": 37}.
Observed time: {"hour": 7, "minute": 17}
